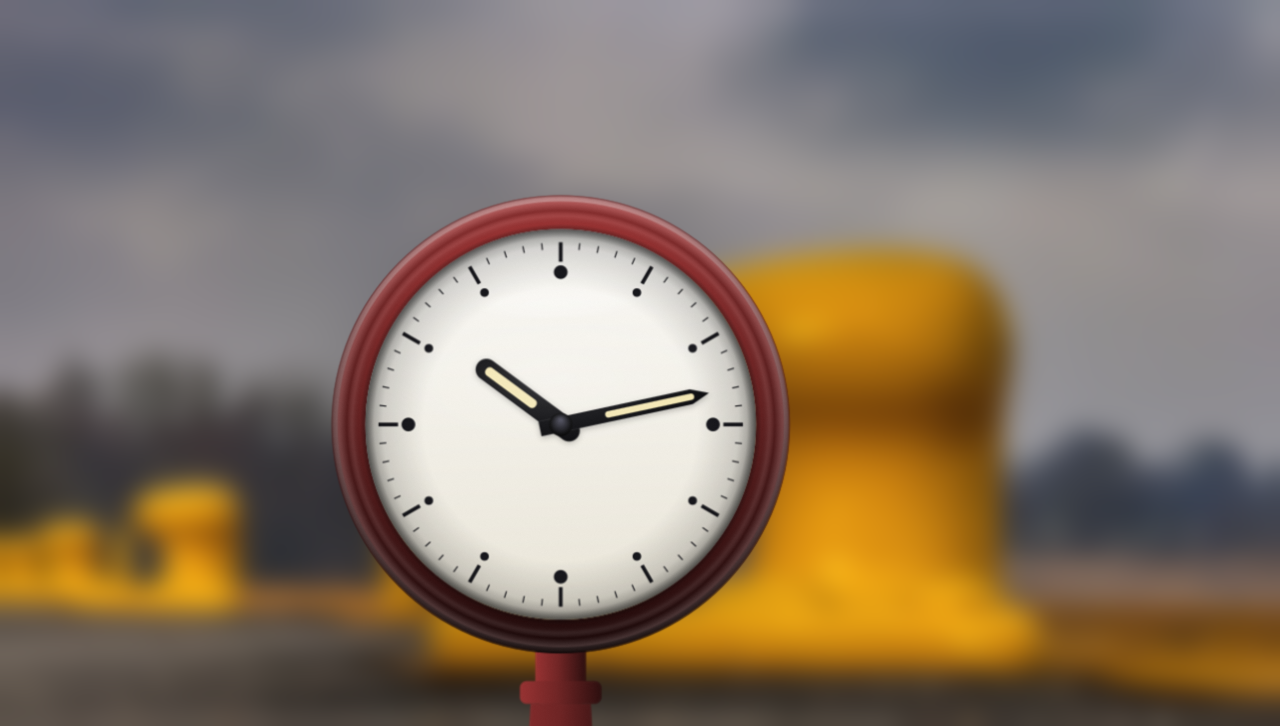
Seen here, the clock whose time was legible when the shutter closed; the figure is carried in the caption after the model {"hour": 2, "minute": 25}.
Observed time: {"hour": 10, "minute": 13}
